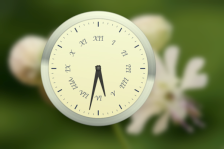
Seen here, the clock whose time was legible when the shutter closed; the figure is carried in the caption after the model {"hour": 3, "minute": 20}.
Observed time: {"hour": 5, "minute": 32}
